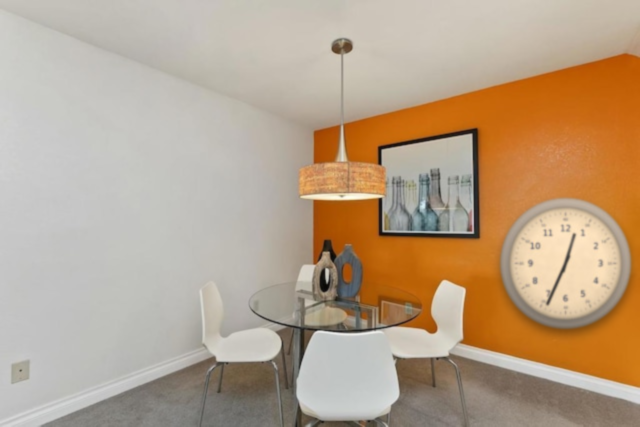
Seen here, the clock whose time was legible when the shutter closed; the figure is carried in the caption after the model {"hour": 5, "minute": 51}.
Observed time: {"hour": 12, "minute": 34}
